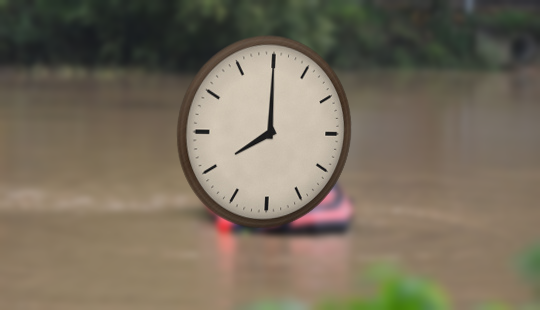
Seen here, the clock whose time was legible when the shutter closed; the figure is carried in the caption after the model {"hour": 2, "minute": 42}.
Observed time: {"hour": 8, "minute": 0}
